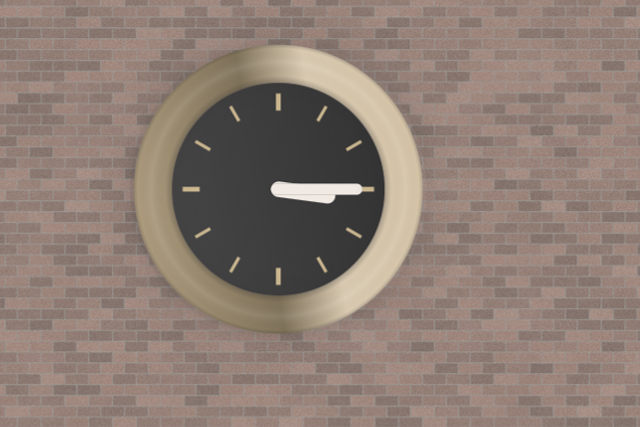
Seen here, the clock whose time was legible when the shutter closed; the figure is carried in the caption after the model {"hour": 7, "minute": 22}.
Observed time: {"hour": 3, "minute": 15}
